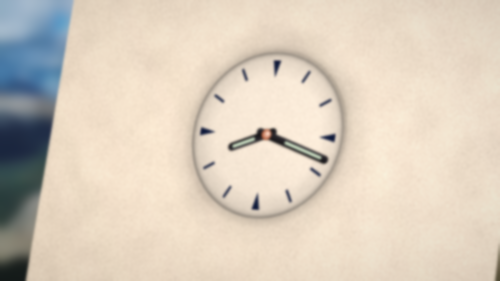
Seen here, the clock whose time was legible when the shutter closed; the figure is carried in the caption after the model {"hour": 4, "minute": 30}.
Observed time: {"hour": 8, "minute": 18}
